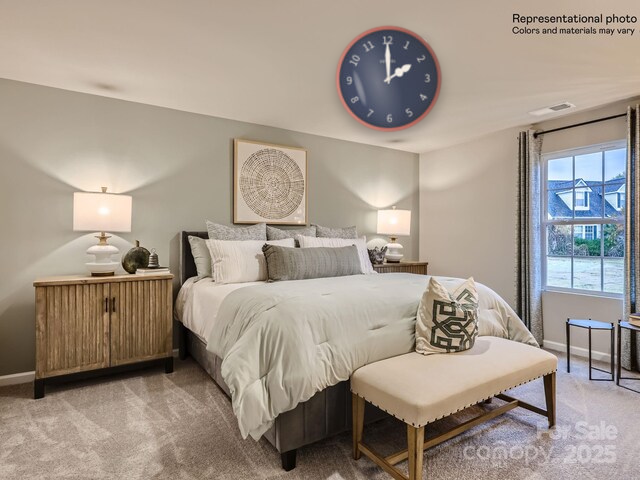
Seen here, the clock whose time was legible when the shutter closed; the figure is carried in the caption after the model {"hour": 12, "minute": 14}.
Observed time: {"hour": 2, "minute": 0}
